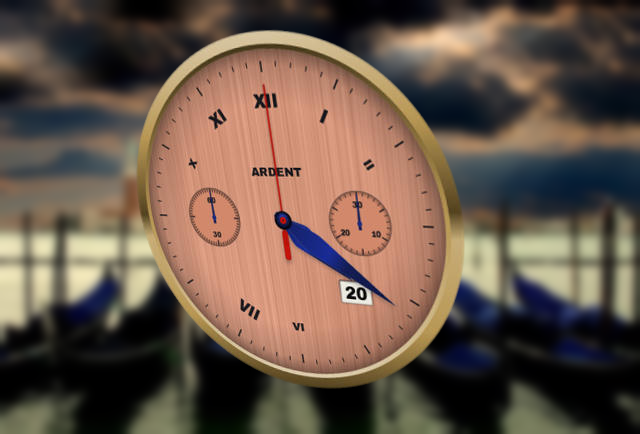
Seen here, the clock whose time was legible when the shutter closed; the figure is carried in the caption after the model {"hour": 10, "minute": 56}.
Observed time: {"hour": 4, "minute": 21}
